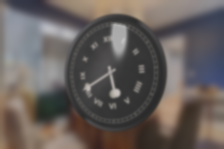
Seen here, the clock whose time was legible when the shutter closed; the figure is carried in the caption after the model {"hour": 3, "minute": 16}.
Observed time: {"hour": 5, "minute": 41}
